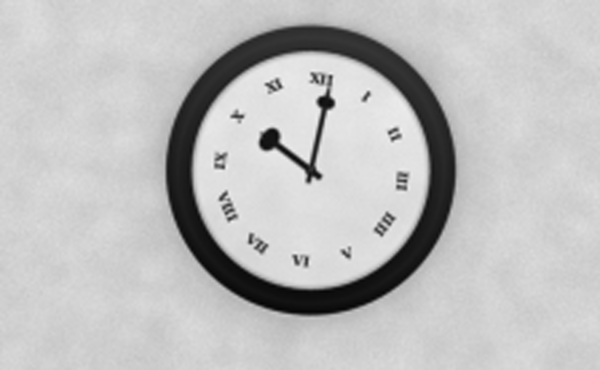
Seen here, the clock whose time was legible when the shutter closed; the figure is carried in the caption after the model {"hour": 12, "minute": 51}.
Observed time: {"hour": 10, "minute": 1}
